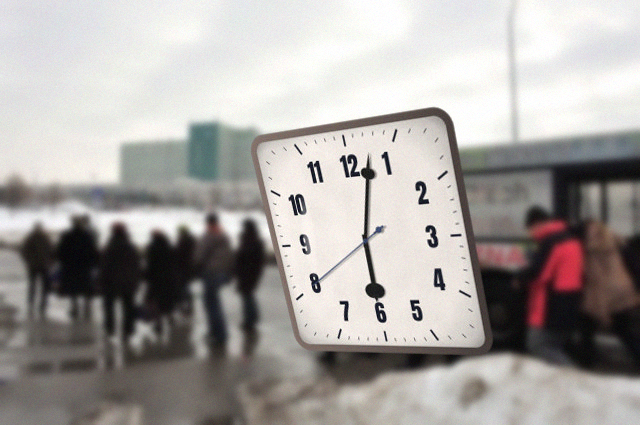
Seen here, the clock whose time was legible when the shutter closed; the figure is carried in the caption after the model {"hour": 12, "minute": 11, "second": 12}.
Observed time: {"hour": 6, "minute": 2, "second": 40}
